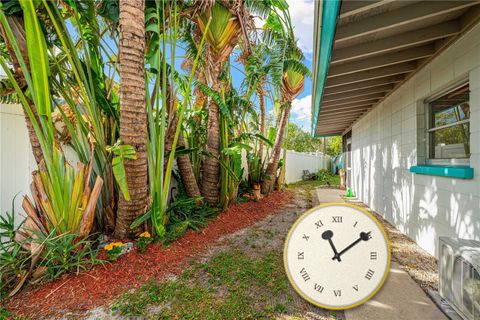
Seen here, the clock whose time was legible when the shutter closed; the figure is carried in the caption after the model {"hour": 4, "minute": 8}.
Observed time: {"hour": 11, "minute": 9}
